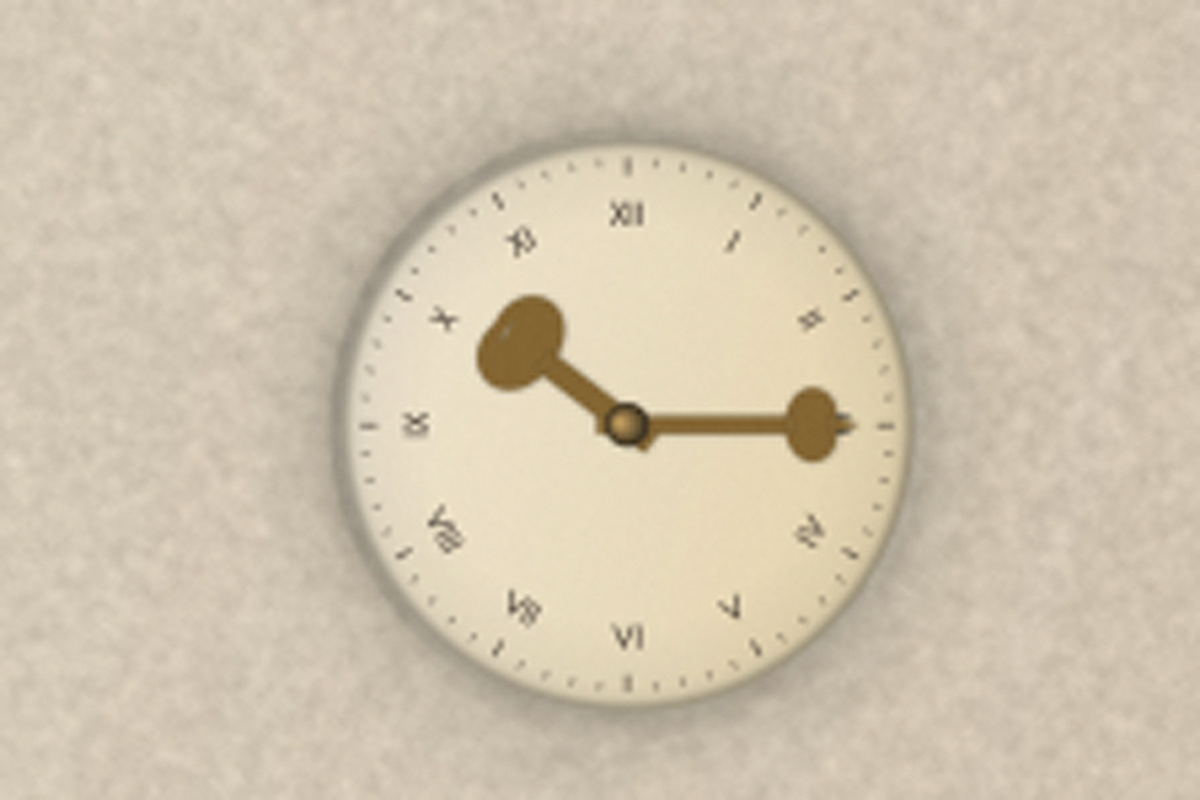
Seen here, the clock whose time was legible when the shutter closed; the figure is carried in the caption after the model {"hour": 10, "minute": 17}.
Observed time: {"hour": 10, "minute": 15}
